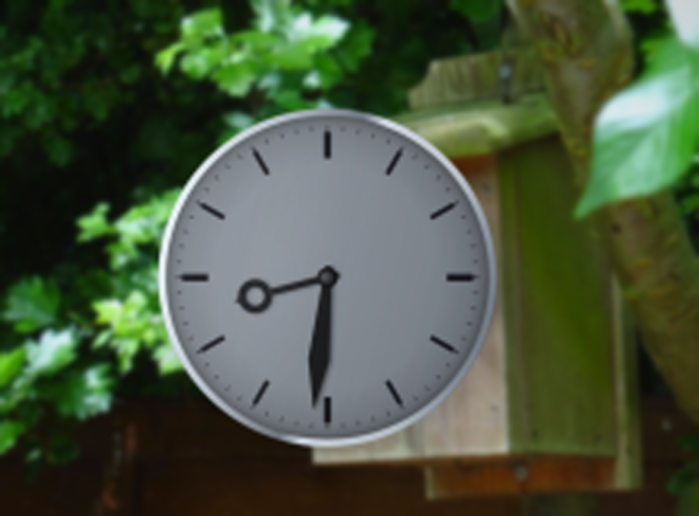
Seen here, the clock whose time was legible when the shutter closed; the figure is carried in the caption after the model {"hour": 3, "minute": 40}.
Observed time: {"hour": 8, "minute": 31}
